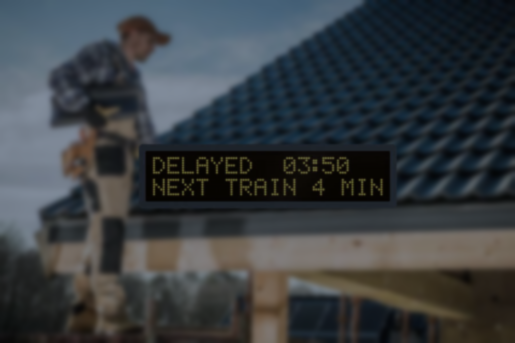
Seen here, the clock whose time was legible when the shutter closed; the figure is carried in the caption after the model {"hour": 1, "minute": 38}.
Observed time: {"hour": 3, "minute": 50}
